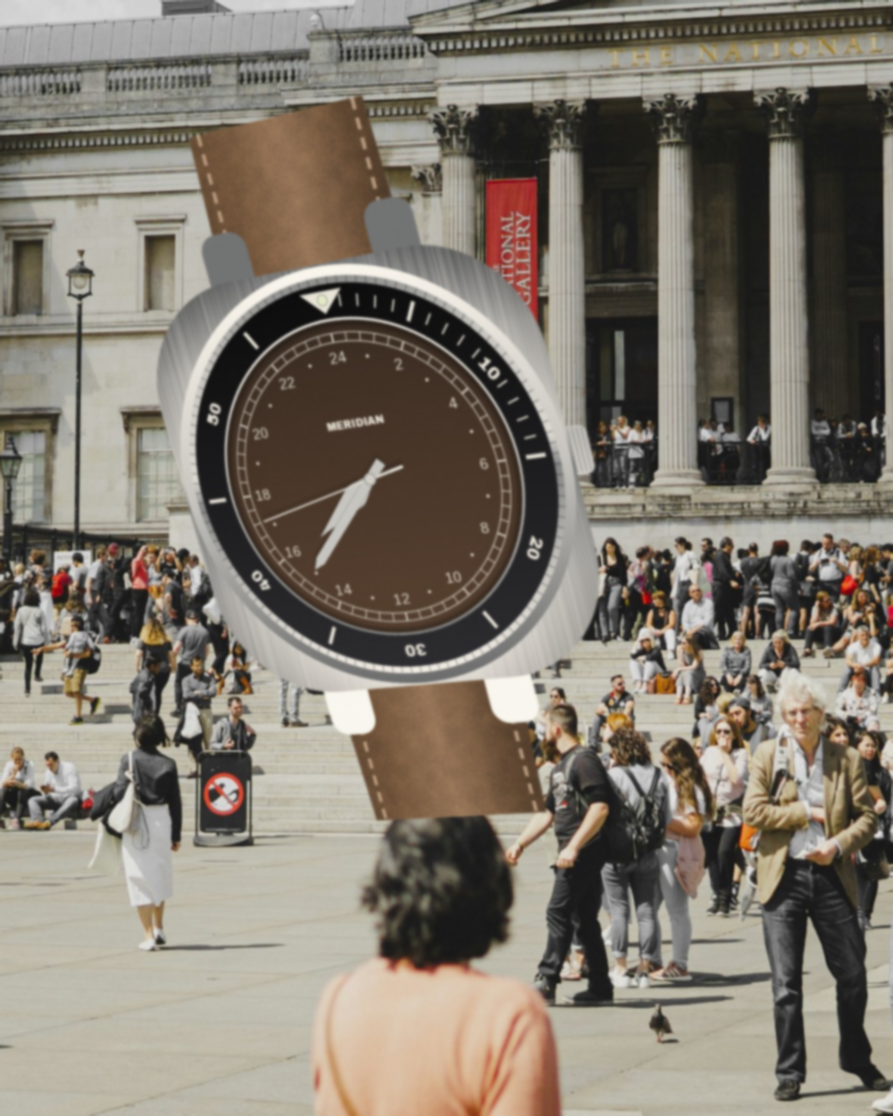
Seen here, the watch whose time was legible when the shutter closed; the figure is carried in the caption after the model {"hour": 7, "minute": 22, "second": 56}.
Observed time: {"hour": 15, "minute": 37, "second": 43}
